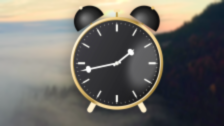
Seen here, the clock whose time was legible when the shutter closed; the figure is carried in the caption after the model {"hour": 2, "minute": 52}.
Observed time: {"hour": 1, "minute": 43}
